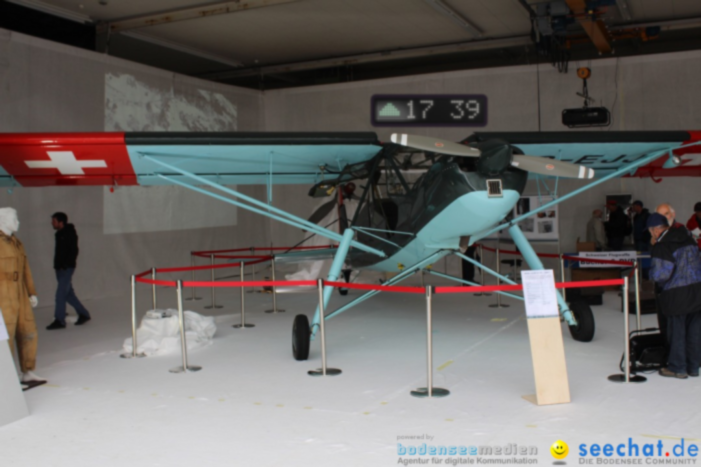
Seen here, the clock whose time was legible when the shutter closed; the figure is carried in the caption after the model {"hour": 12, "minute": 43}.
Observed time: {"hour": 17, "minute": 39}
